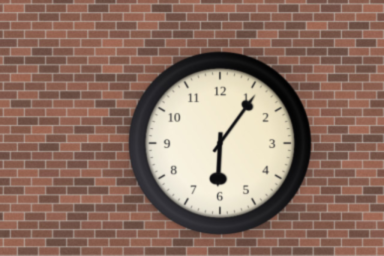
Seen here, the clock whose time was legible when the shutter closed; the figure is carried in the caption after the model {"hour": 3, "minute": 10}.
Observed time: {"hour": 6, "minute": 6}
